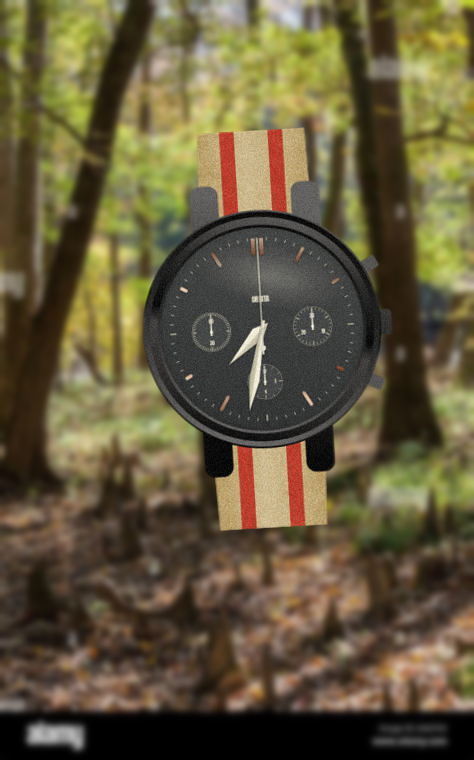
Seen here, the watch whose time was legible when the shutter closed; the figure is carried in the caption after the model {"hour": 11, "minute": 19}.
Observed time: {"hour": 7, "minute": 32}
